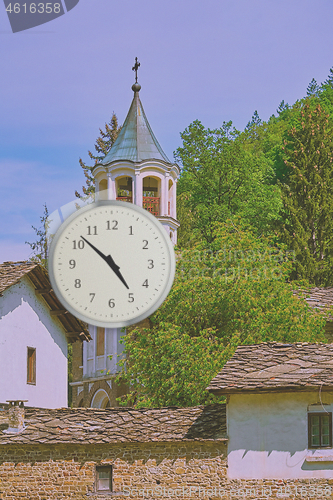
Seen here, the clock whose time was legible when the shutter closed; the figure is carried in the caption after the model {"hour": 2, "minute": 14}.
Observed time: {"hour": 4, "minute": 52}
